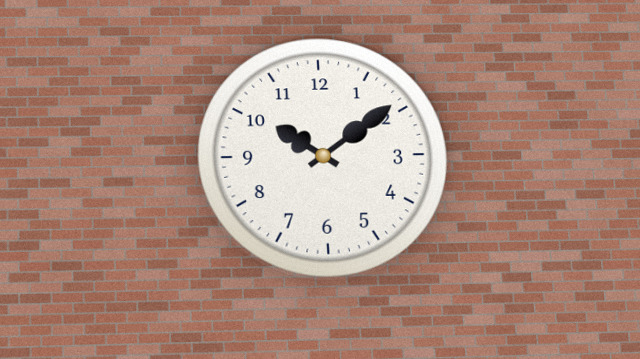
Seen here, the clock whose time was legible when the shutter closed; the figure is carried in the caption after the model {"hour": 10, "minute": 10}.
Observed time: {"hour": 10, "minute": 9}
